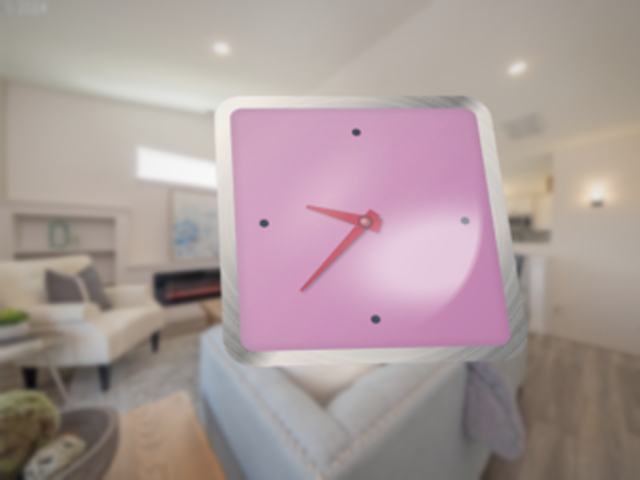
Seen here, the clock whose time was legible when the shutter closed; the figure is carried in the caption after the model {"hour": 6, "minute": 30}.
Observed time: {"hour": 9, "minute": 37}
